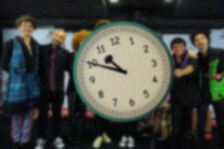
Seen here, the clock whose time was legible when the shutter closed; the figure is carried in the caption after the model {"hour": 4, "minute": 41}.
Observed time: {"hour": 10, "minute": 50}
